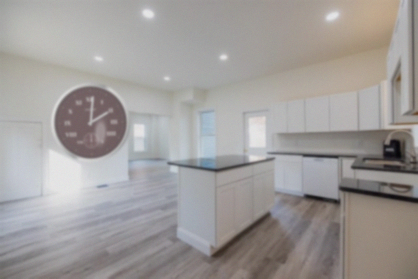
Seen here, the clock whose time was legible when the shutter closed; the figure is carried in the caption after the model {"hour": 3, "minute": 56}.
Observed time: {"hour": 2, "minute": 1}
